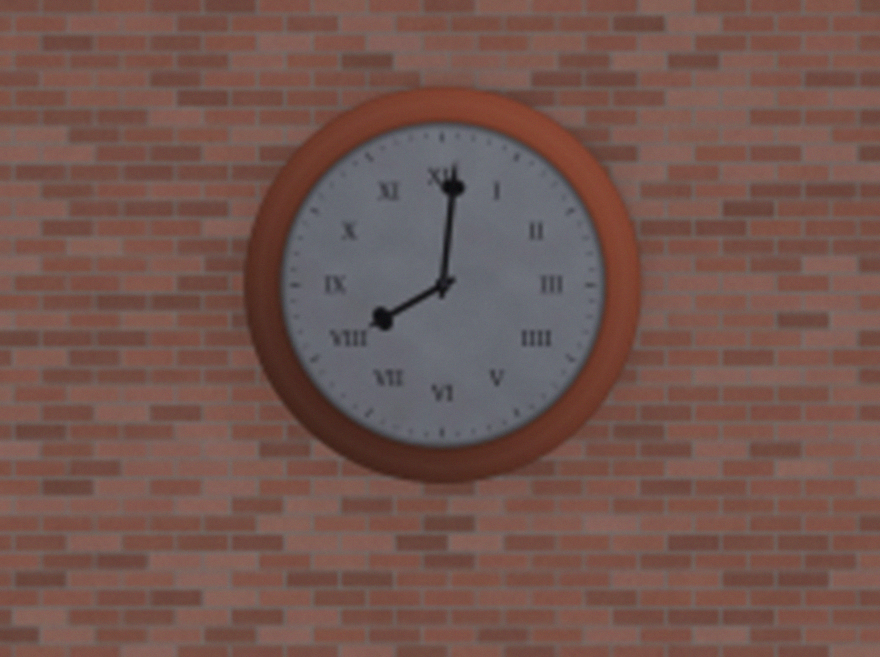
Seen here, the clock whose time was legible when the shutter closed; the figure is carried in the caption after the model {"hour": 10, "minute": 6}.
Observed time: {"hour": 8, "minute": 1}
